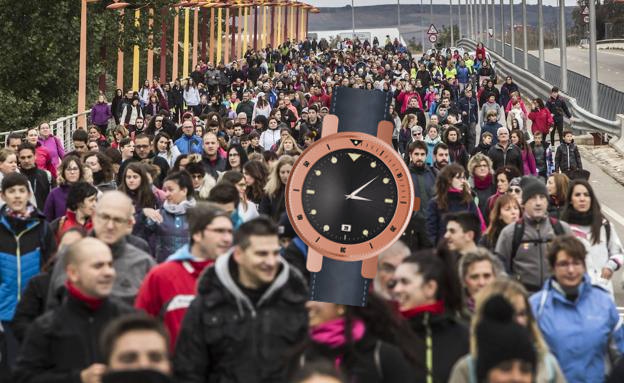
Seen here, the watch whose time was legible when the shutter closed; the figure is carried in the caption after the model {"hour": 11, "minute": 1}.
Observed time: {"hour": 3, "minute": 8}
